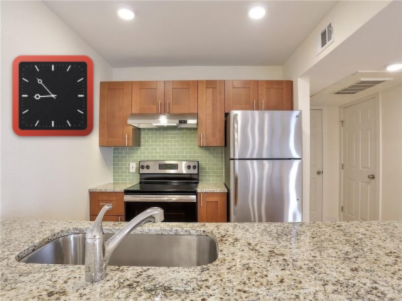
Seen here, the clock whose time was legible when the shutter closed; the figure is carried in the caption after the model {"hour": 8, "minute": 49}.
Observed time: {"hour": 8, "minute": 53}
